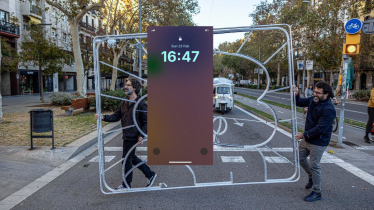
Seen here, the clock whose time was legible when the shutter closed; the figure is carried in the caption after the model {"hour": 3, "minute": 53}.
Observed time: {"hour": 16, "minute": 47}
